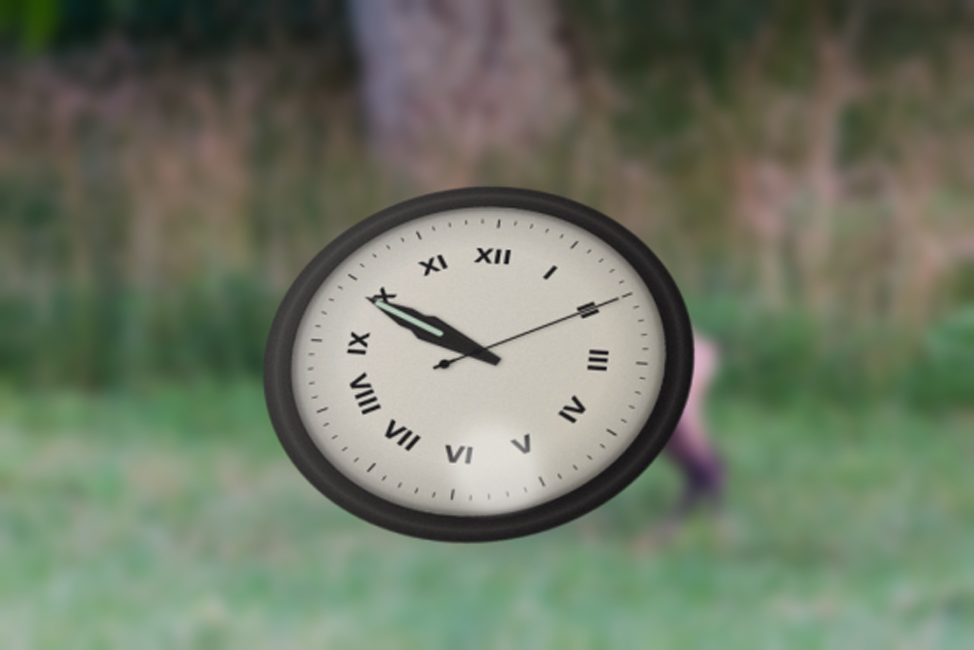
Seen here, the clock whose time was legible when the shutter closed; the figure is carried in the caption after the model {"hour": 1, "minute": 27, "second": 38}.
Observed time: {"hour": 9, "minute": 49, "second": 10}
